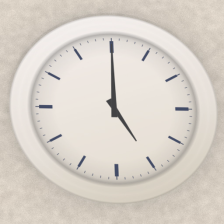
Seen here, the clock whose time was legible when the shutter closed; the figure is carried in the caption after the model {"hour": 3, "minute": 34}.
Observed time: {"hour": 5, "minute": 0}
